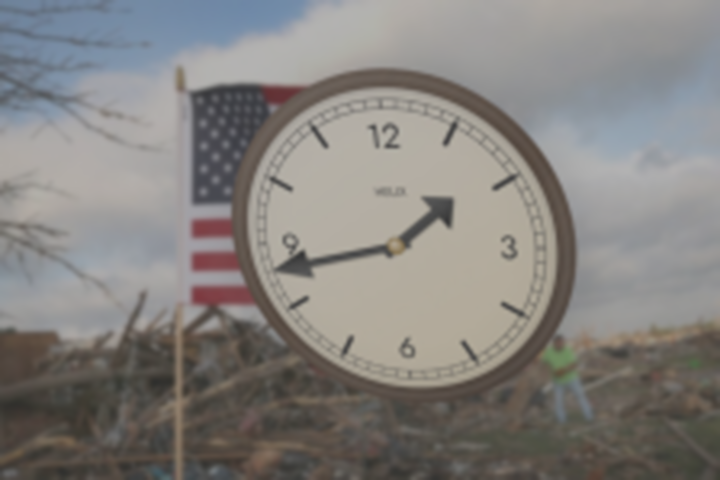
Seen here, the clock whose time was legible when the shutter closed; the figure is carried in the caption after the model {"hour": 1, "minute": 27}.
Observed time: {"hour": 1, "minute": 43}
